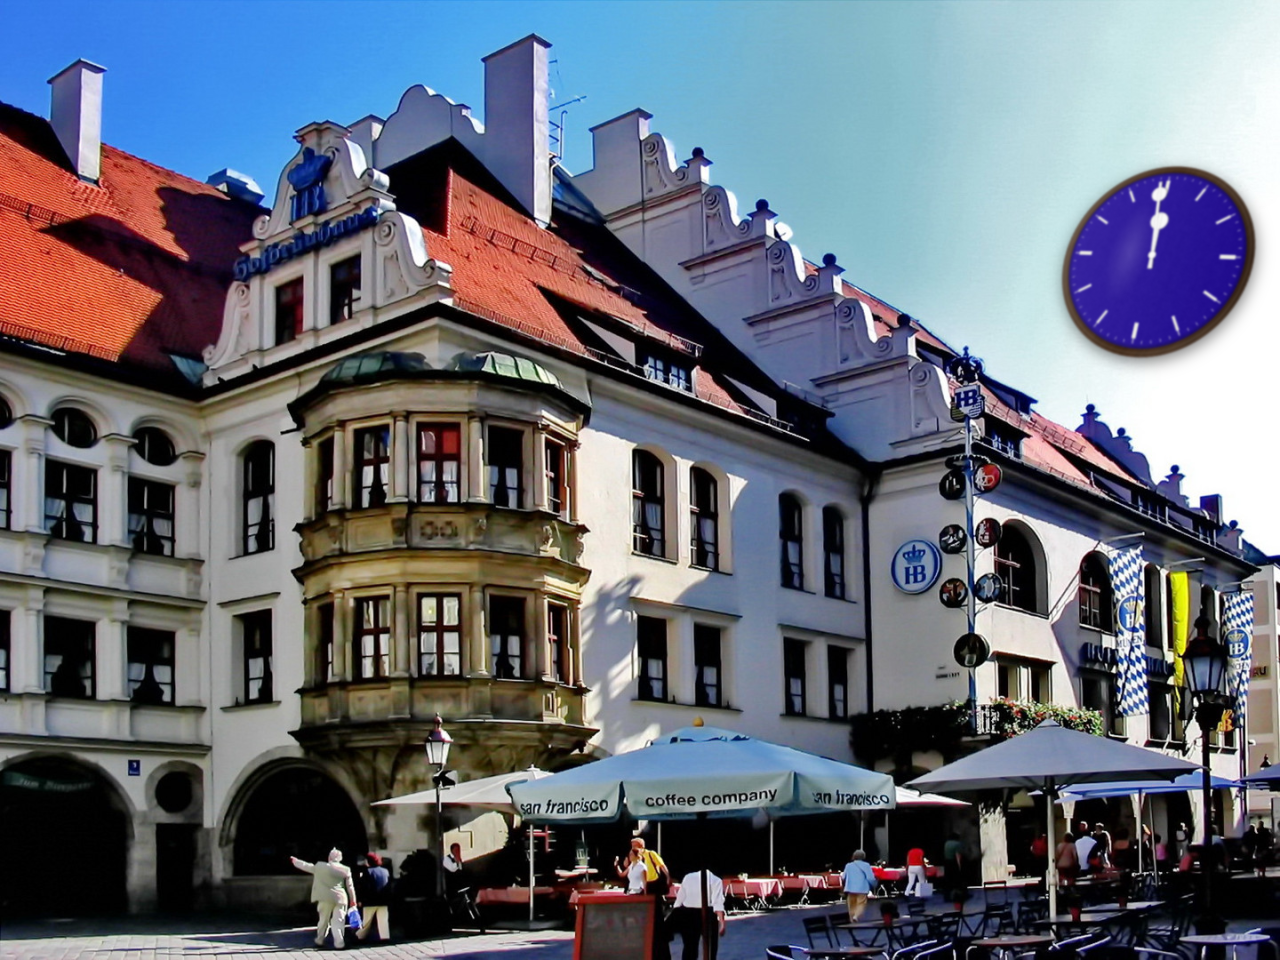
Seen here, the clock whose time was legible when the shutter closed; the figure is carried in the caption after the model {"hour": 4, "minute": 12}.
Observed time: {"hour": 11, "minute": 59}
